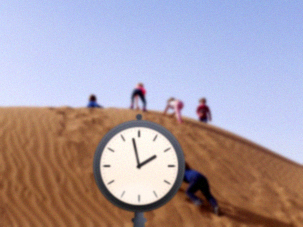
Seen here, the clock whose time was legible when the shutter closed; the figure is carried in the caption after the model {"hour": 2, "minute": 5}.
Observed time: {"hour": 1, "minute": 58}
